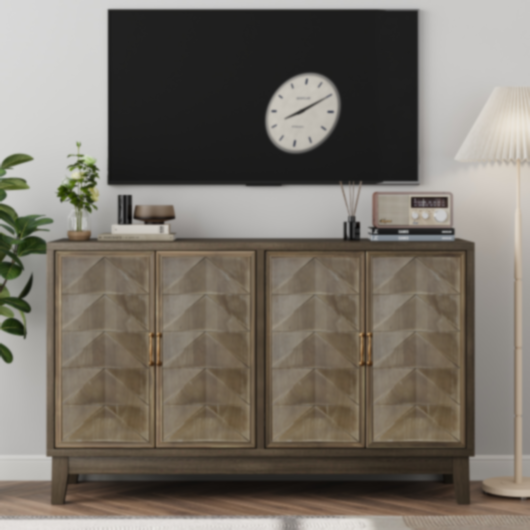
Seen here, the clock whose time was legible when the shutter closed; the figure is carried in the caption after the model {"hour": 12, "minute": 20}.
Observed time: {"hour": 8, "minute": 10}
